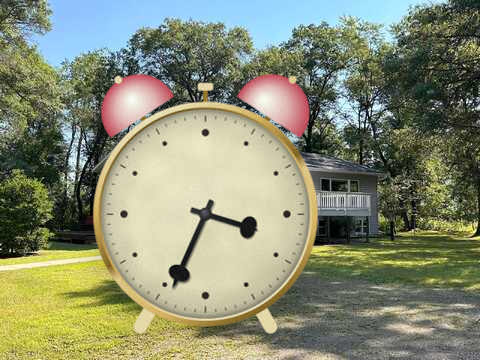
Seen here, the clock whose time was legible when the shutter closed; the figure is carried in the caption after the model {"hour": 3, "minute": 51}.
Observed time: {"hour": 3, "minute": 34}
